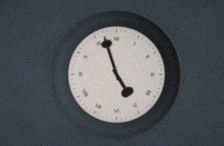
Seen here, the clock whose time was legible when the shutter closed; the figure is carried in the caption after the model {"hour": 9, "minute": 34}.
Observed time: {"hour": 4, "minute": 57}
